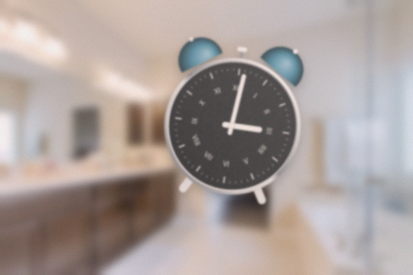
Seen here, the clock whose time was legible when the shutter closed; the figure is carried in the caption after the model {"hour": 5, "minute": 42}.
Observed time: {"hour": 3, "minute": 1}
